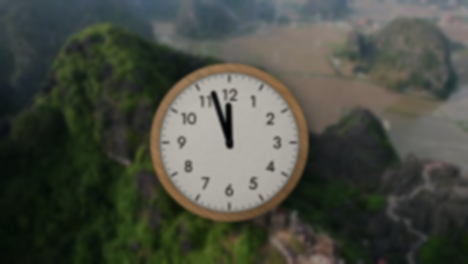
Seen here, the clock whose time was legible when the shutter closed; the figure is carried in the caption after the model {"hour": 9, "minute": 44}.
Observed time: {"hour": 11, "minute": 57}
